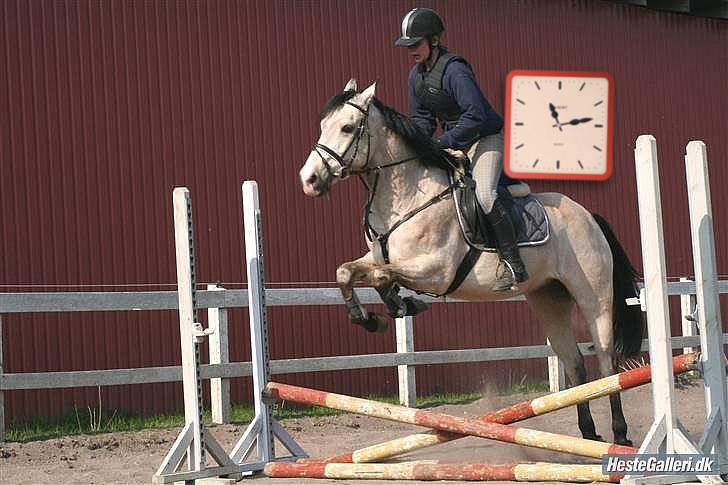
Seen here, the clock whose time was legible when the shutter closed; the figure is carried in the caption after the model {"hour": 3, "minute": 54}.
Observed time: {"hour": 11, "minute": 13}
